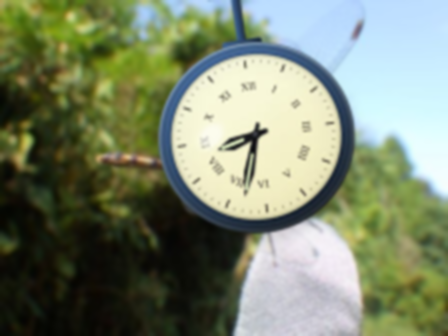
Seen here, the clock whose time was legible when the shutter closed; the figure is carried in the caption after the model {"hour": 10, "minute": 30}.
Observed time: {"hour": 8, "minute": 33}
